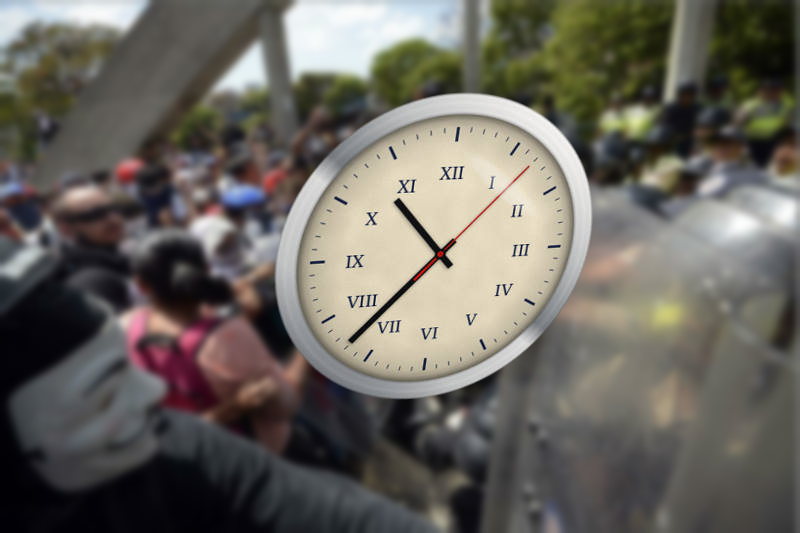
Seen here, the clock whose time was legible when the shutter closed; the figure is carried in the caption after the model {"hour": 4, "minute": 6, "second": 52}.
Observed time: {"hour": 10, "minute": 37, "second": 7}
